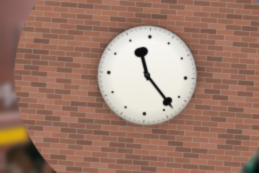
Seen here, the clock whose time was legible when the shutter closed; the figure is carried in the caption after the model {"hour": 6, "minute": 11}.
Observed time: {"hour": 11, "minute": 23}
